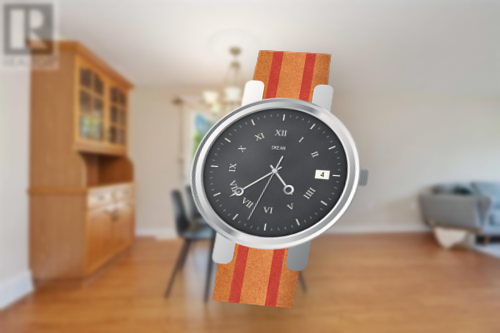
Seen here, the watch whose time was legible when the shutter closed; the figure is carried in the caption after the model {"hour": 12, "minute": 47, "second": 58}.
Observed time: {"hour": 4, "minute": 38, "second": 33}
